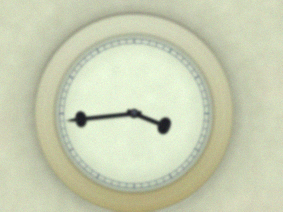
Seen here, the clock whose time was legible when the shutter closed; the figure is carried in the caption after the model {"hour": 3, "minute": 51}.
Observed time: {"hour": 3, "minute": 44}
